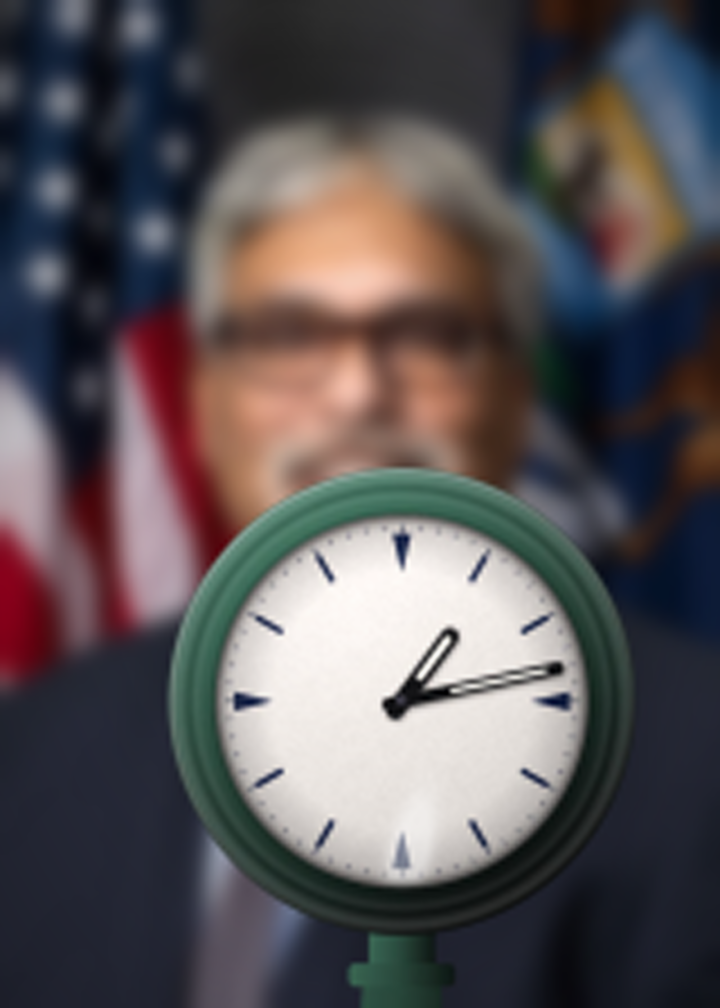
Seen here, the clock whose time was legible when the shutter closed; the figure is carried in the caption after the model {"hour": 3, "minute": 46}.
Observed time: {"hour": 1, "minute": 13}
